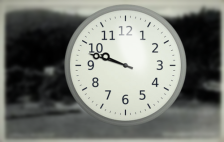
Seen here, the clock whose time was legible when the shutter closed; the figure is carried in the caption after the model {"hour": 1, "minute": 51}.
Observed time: {"hour": 9, "minute": 48}
